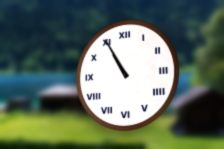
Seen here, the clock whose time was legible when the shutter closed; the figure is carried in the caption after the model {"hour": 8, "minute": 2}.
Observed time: {"hour": 10, "minute": 55}
